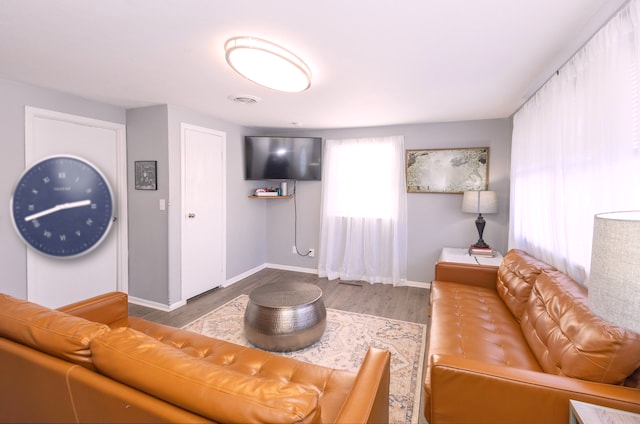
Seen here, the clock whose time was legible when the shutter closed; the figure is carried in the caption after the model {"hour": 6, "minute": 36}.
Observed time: {"hour": 2, "minute": 42}
